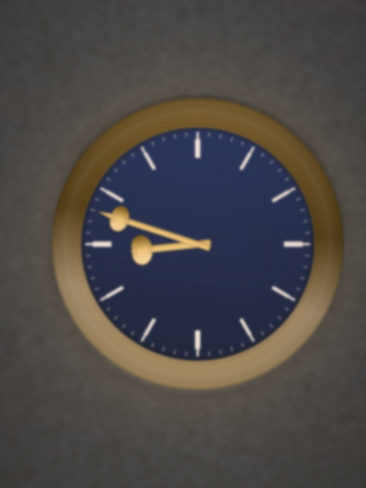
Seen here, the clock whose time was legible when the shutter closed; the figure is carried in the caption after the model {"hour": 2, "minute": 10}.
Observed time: {"hour": 8, "minute": 48}
